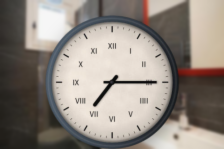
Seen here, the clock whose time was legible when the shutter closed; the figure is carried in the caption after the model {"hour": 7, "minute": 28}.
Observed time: {"hour": 7, "minute": 15}
